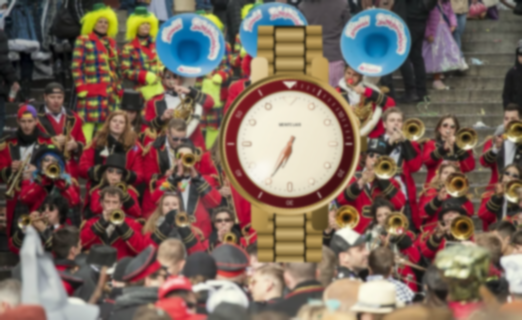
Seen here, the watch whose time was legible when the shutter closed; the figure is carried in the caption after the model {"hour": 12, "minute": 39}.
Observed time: {"hour": 6, "minute": 35}
